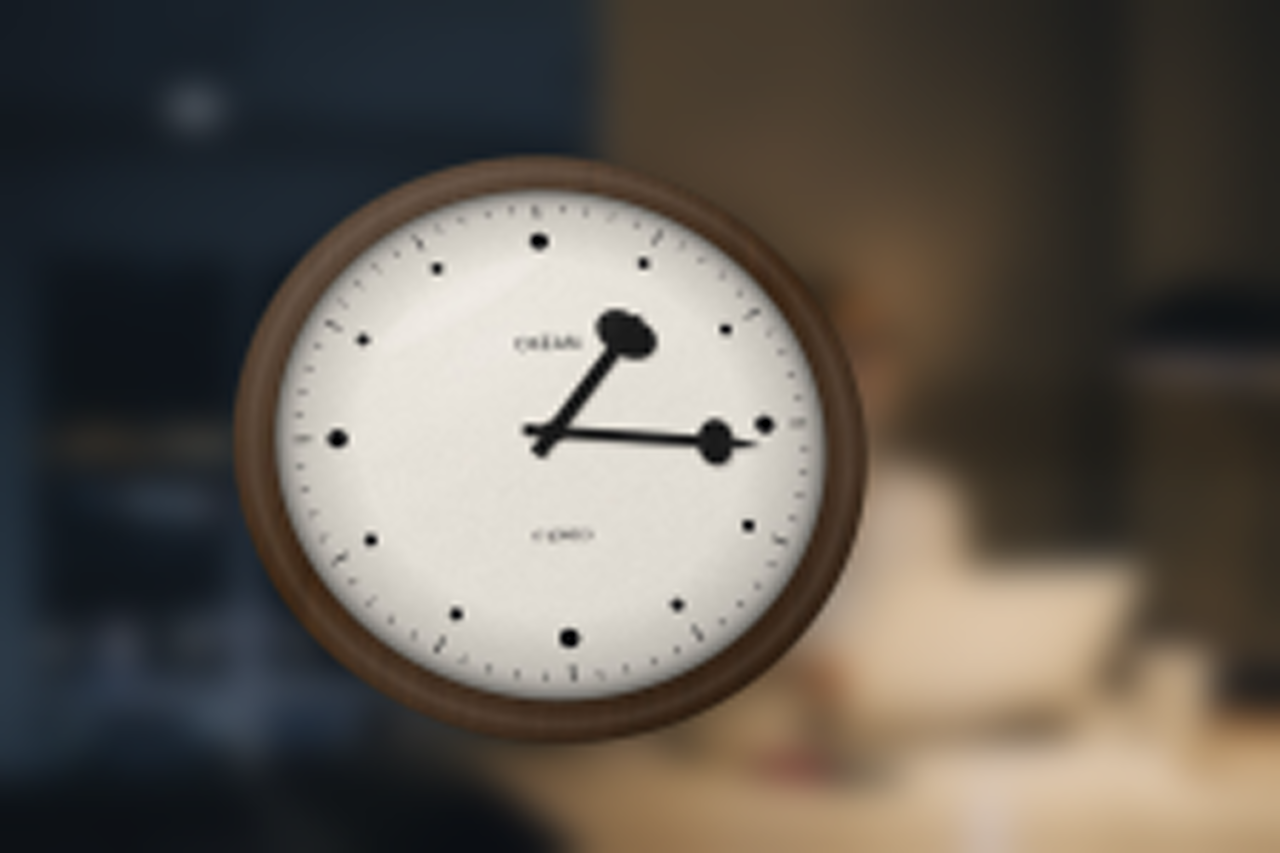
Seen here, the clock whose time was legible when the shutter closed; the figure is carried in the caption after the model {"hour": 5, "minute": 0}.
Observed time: {"hour": 1, "minute": 16}
